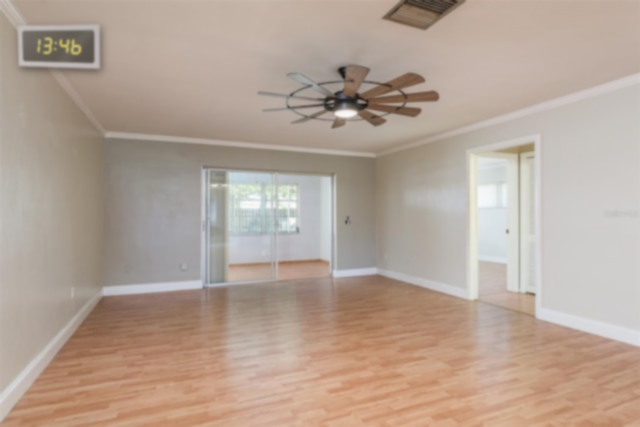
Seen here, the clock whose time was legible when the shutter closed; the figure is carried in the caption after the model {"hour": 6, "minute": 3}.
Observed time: {"hour": 13, "minute": 46}
